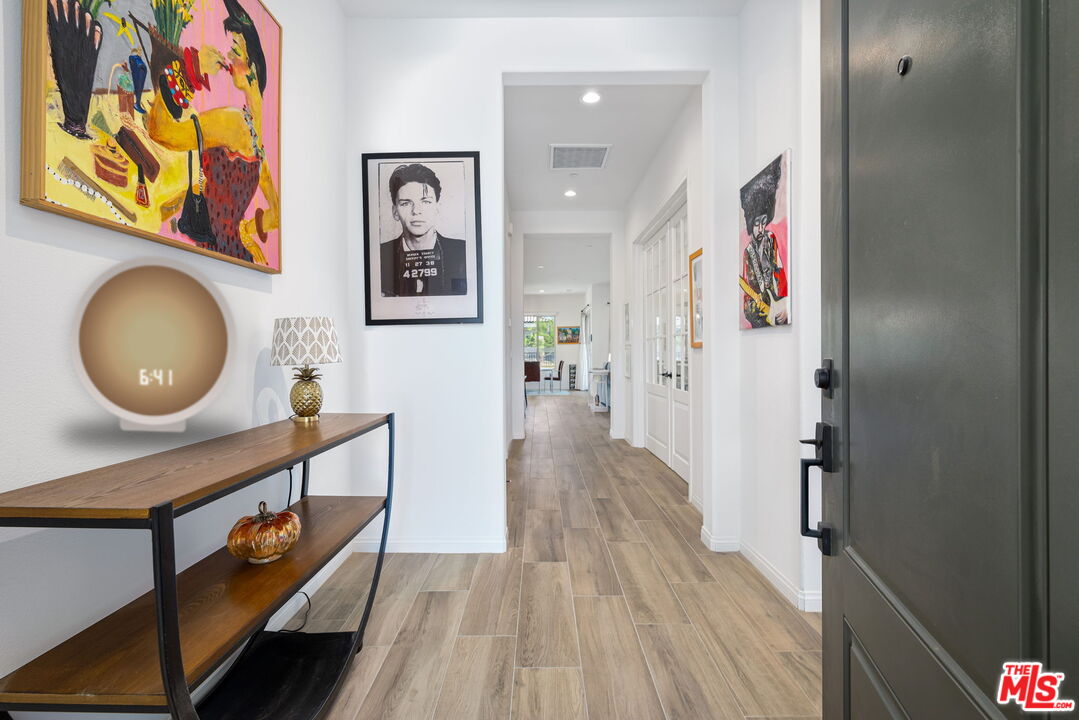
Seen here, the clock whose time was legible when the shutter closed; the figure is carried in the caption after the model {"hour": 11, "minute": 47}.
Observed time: {"hour": 6, "minute": 41}
